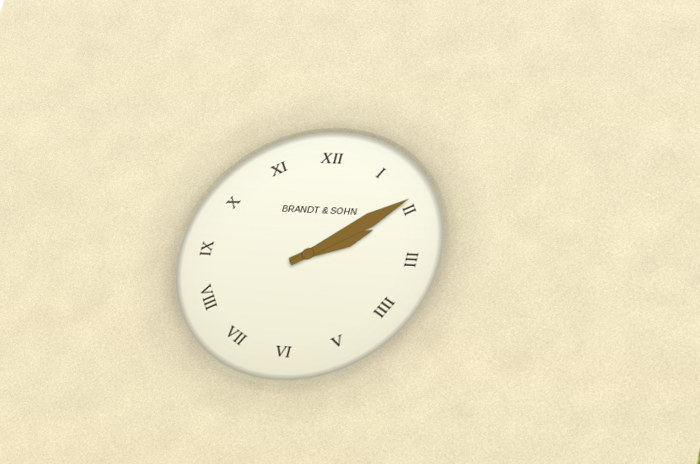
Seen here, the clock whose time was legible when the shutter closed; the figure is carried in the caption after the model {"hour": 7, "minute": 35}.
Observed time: {"hour": 2, "minute": 9}
